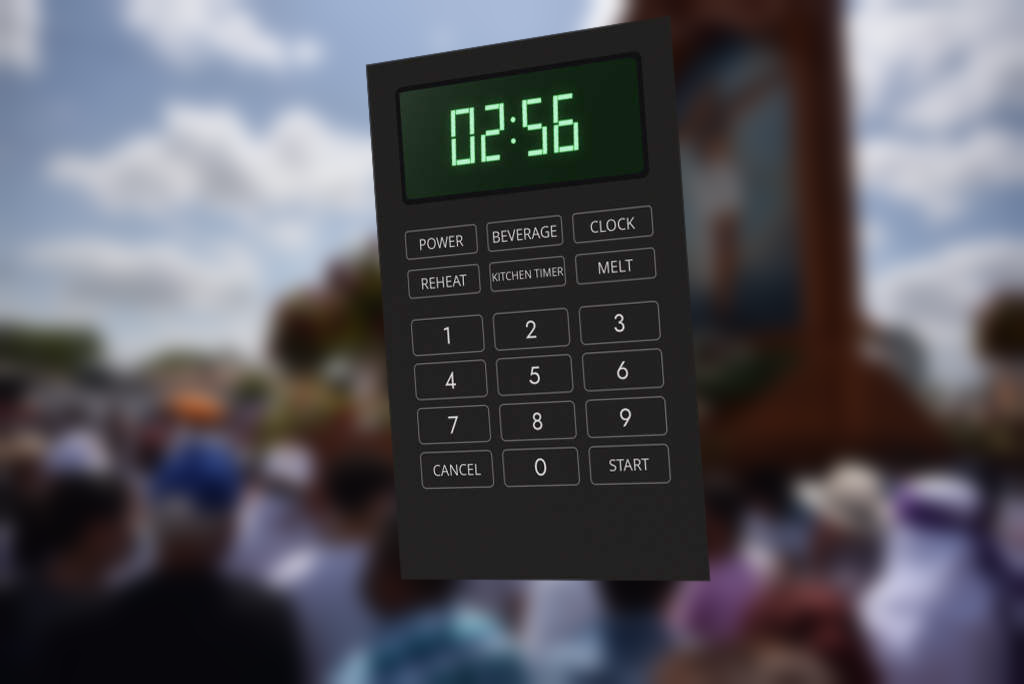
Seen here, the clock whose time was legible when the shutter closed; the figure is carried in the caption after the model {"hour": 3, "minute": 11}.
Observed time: {"hour": 2, "minute": 56}
